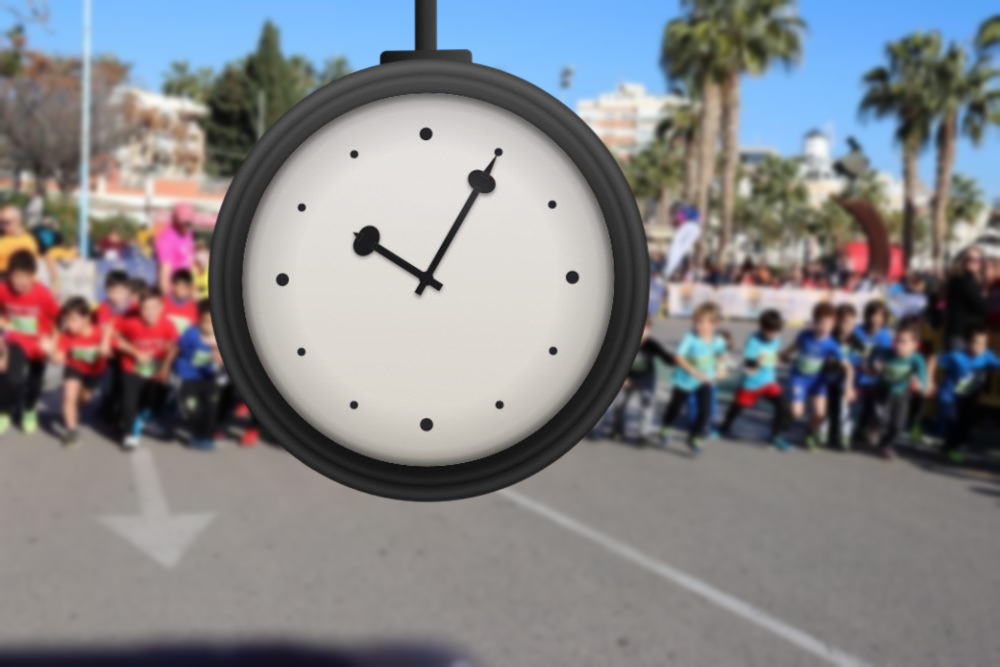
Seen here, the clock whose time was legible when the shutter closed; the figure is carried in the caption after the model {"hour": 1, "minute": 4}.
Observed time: {"hour": 10, "minute": 5}
